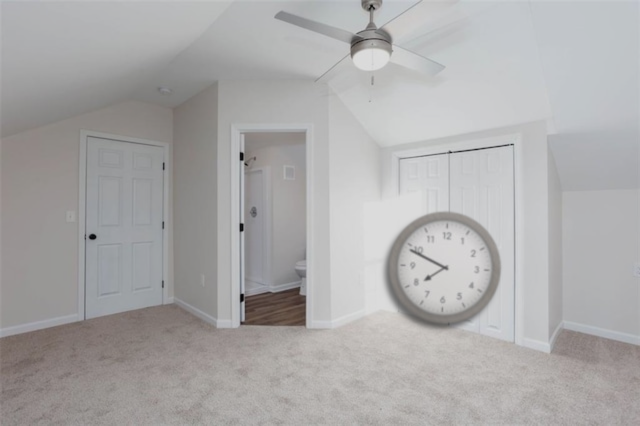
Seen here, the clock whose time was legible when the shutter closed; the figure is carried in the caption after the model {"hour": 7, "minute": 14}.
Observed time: {"hour": 7, "minute": 49}
